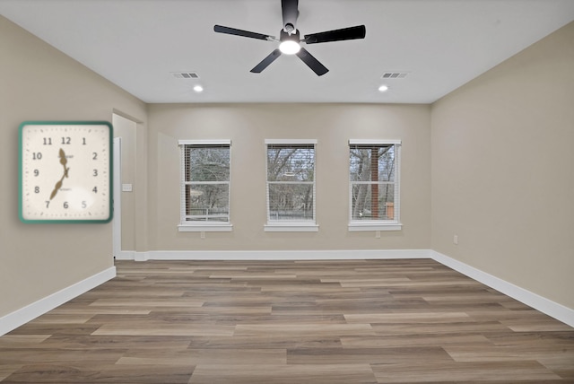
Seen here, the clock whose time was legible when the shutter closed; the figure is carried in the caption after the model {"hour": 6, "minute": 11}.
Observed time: {"hour": 11, "minute": 35}
